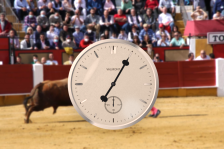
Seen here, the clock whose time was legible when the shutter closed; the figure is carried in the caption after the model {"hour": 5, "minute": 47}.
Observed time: {"hour": 7, "minute": 5}
